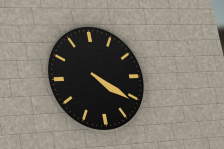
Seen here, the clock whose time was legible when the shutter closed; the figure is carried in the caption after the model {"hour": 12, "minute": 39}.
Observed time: {"hour": 4, "minute": 21}
